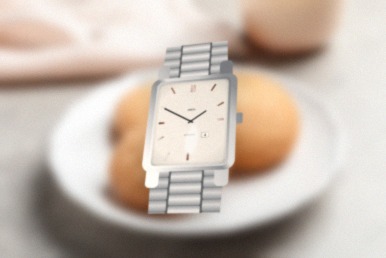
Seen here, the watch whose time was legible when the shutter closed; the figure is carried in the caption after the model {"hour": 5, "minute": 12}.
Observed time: {"hour": 1, "minute": 50}
